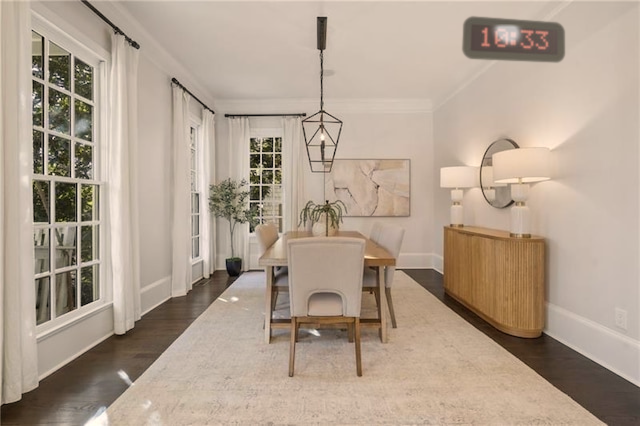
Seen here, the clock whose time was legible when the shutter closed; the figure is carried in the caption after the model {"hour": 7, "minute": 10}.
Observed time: {"hour": 10, "minute": 33}
